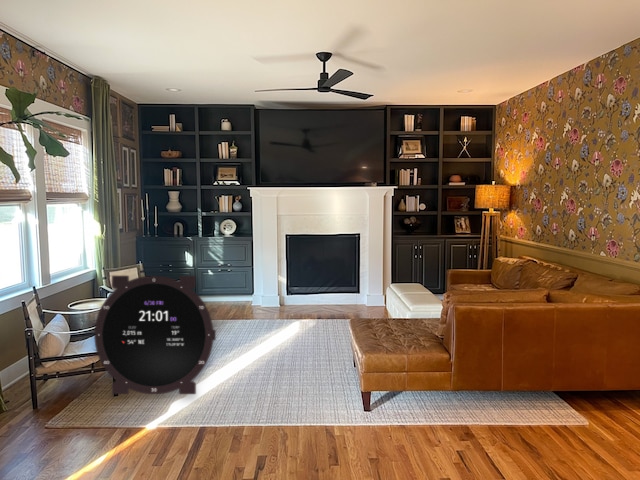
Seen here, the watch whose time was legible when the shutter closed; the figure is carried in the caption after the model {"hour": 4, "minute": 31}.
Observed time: {"hour": 21, "minute": 1}
